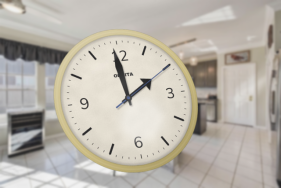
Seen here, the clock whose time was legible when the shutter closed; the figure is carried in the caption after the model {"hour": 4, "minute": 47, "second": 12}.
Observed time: {"hour": 1, "minute": 59, "second": 10}
